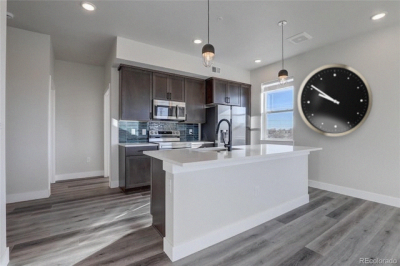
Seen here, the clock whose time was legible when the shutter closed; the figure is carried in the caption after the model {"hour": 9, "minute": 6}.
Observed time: {"hour": 9, "minute": 51}
